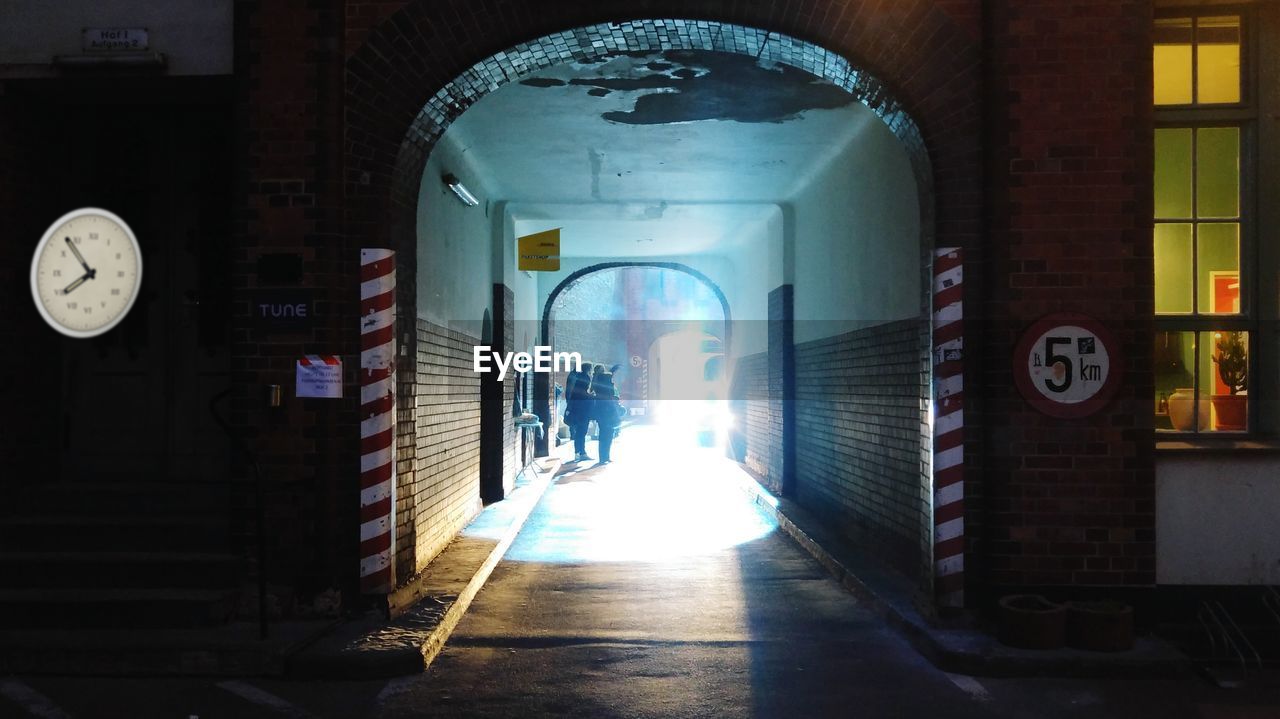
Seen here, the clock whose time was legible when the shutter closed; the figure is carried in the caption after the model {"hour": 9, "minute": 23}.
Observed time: {"hour": 7, "minute": 53}
